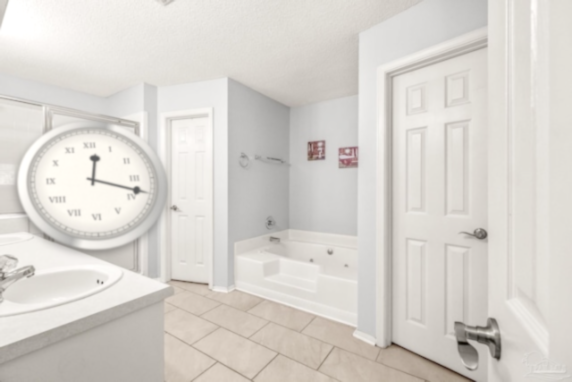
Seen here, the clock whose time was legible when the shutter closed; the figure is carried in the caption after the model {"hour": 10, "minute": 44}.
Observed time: {"hour": 12, "minute": 18}
